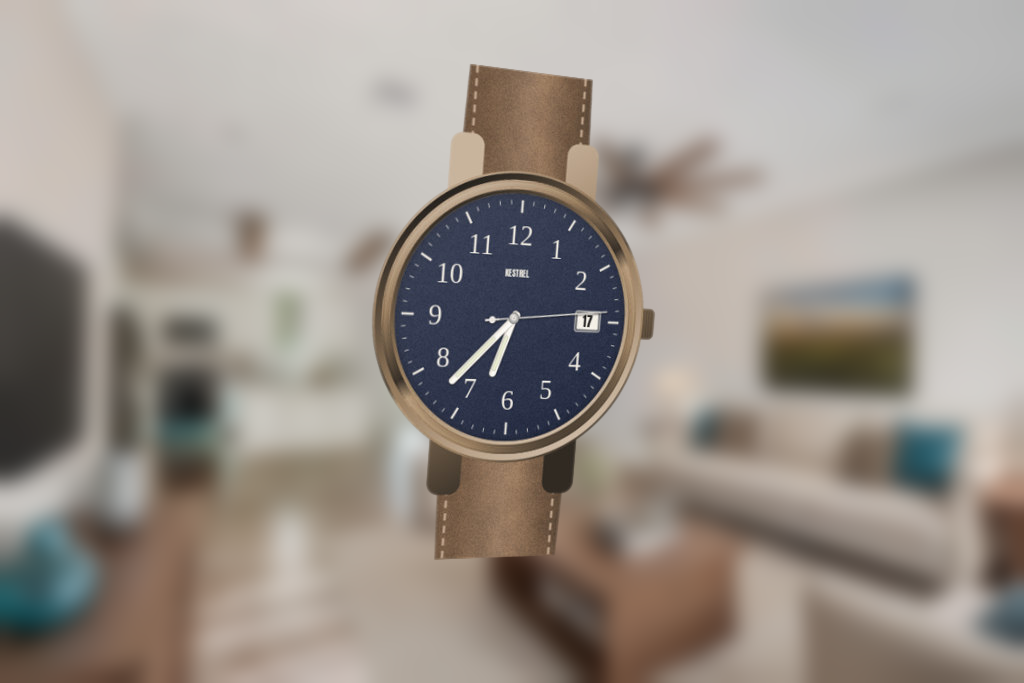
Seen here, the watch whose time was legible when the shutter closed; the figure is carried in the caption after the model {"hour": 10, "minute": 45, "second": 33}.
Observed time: {"hour": 6, "minute": 37, "second": 14}
